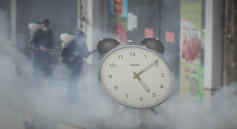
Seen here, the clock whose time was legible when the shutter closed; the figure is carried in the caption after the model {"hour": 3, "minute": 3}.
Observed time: {"hour": 5, "minute": 9}
